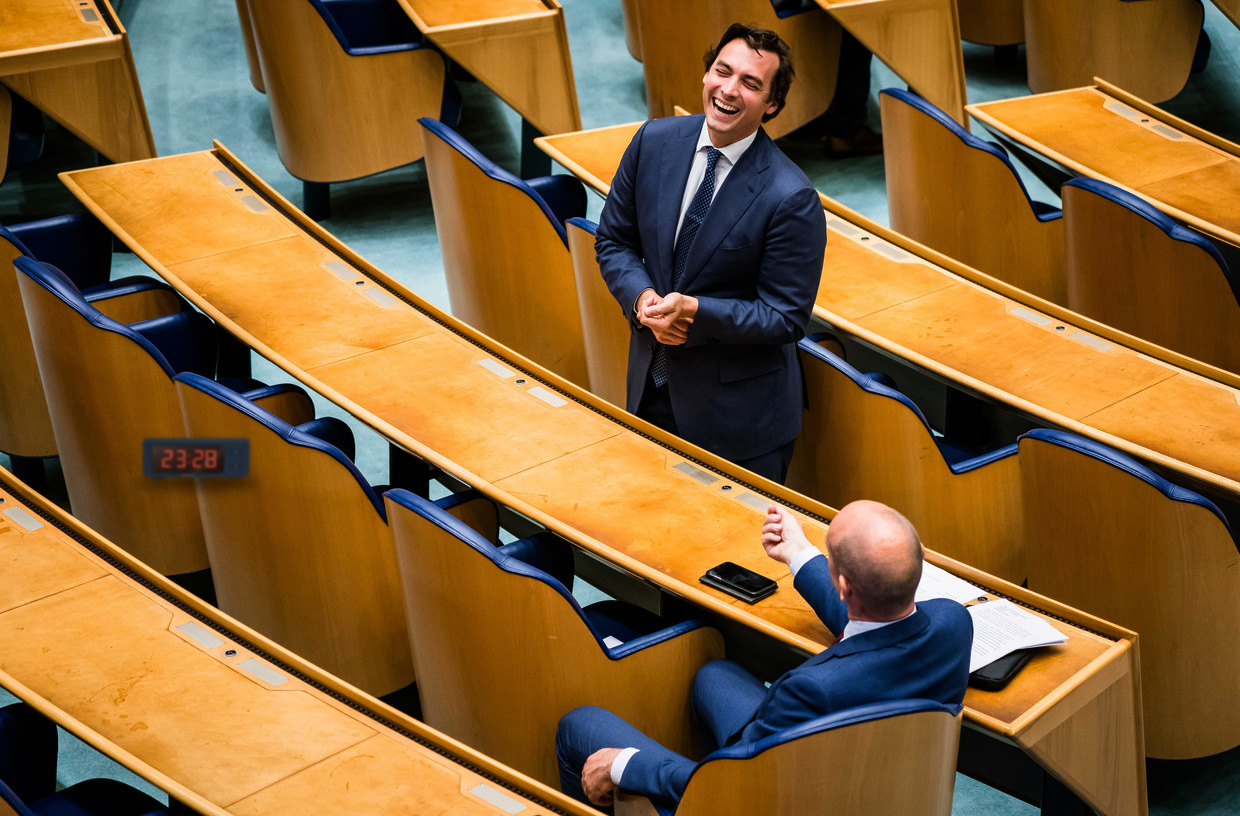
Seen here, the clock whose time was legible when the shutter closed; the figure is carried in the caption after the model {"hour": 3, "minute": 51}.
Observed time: {"hour": 23, "minute": 28}
